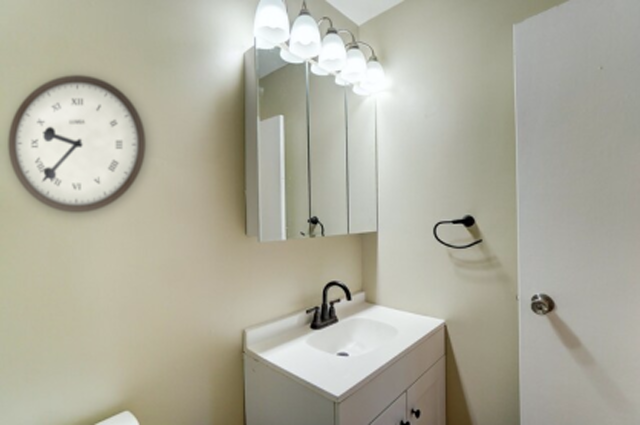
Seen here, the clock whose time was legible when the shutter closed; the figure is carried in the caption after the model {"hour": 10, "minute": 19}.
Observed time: {"hour": 9, "minute": 37}
